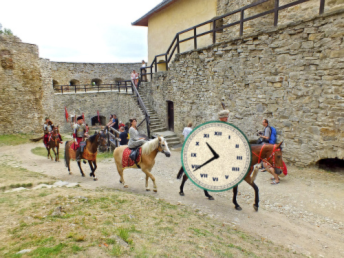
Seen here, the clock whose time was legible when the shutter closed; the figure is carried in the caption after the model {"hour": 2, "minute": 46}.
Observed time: {"hour": 10, "minute": 39}
